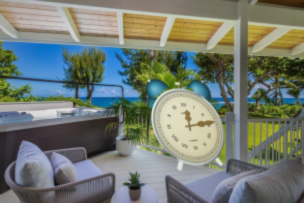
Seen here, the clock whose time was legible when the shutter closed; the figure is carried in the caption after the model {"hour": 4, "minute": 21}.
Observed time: {"hour": 12, "minute": 14}
